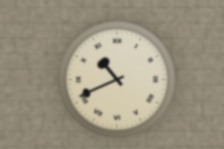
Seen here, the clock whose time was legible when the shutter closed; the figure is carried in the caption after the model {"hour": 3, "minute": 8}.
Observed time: {"hour": 10, "minute": 41}
